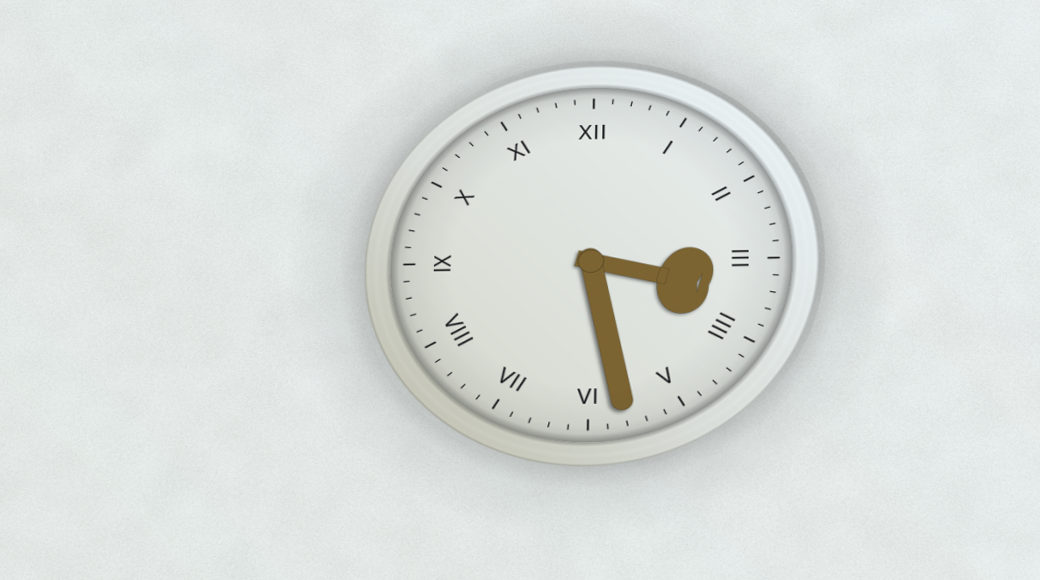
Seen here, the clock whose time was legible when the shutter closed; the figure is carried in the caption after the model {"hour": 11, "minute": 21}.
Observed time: {"hour": 3, "minute": 28}
